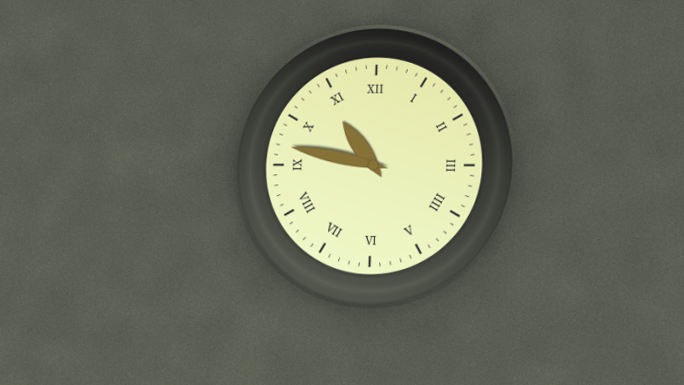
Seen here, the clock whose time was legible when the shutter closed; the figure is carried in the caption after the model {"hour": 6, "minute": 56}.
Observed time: {"hour": 10, "minute": 47}
